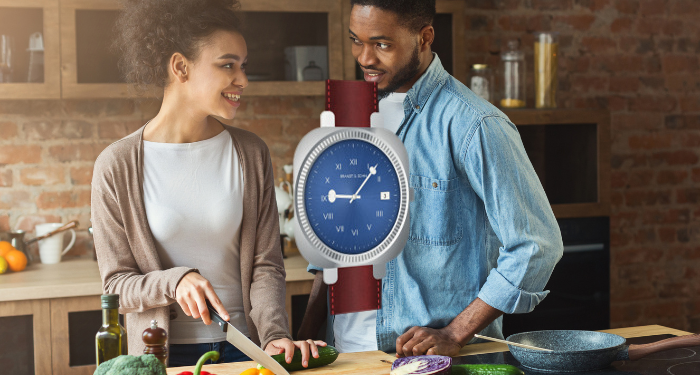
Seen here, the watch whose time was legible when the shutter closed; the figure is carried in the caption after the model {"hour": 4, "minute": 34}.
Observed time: {"hour": 9, "minute": 7}
